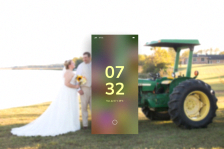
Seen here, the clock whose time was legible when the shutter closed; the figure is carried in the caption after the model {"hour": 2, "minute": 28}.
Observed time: {"hour": 7, "minute": 32}
